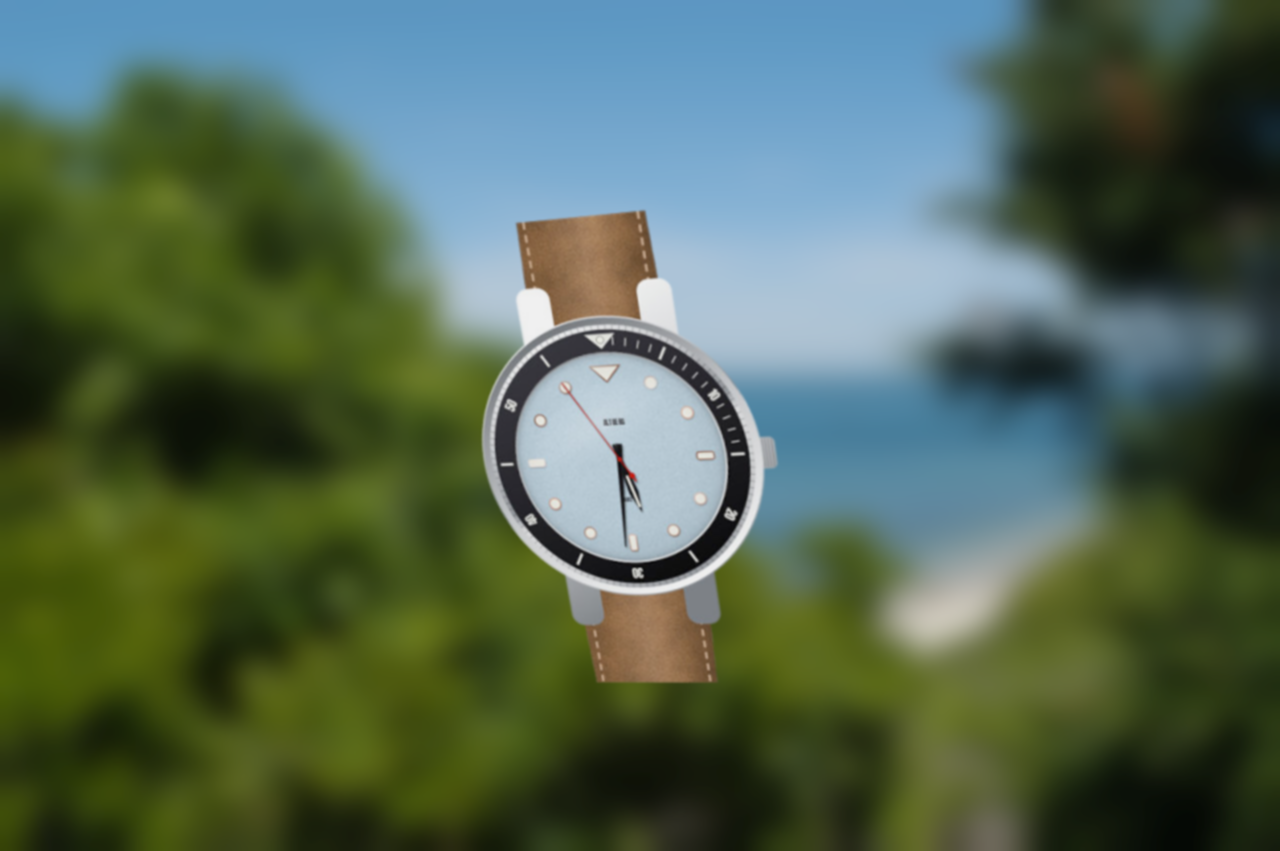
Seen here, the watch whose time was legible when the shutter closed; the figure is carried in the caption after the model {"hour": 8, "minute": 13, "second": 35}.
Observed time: {"hour": 5, "minute": 30, "second": 55}
